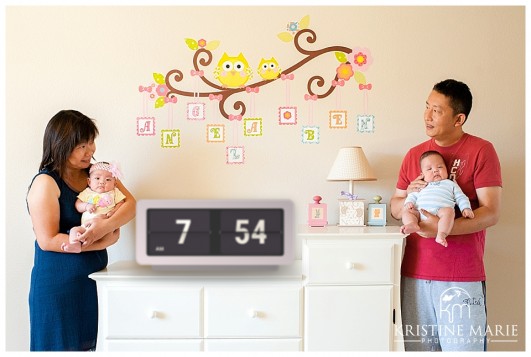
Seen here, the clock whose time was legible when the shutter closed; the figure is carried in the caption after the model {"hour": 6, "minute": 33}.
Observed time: {"hour": 7, "minute": 54}
